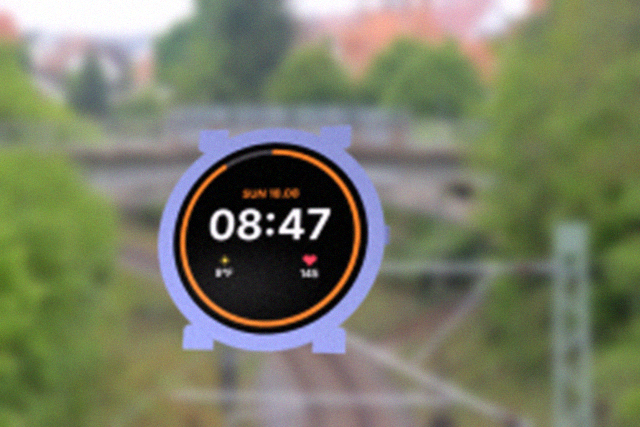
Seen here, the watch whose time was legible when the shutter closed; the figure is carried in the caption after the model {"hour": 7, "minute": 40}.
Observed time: {"hour": 8, "minute": 47}
